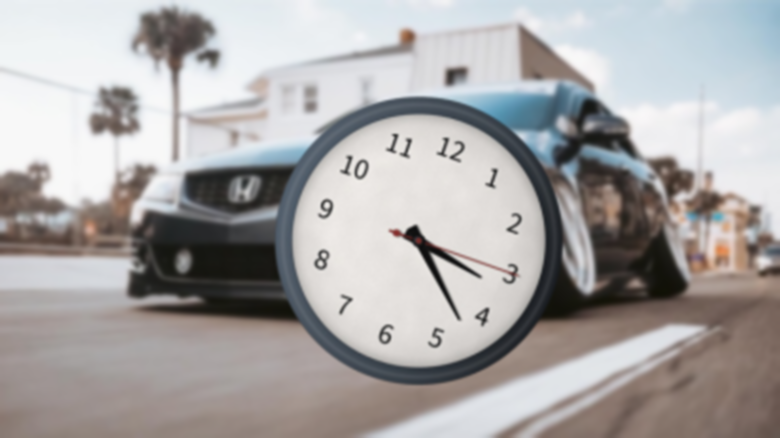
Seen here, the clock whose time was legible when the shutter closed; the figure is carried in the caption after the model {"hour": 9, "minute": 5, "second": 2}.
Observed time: {"hour": 3, "minute": 22, "second": 15}
